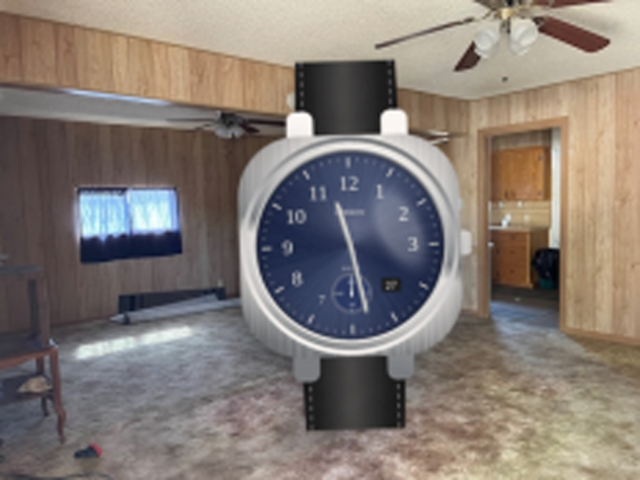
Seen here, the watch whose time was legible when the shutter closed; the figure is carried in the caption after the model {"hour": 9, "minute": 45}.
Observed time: {"hour": 11, "minute": 28}
